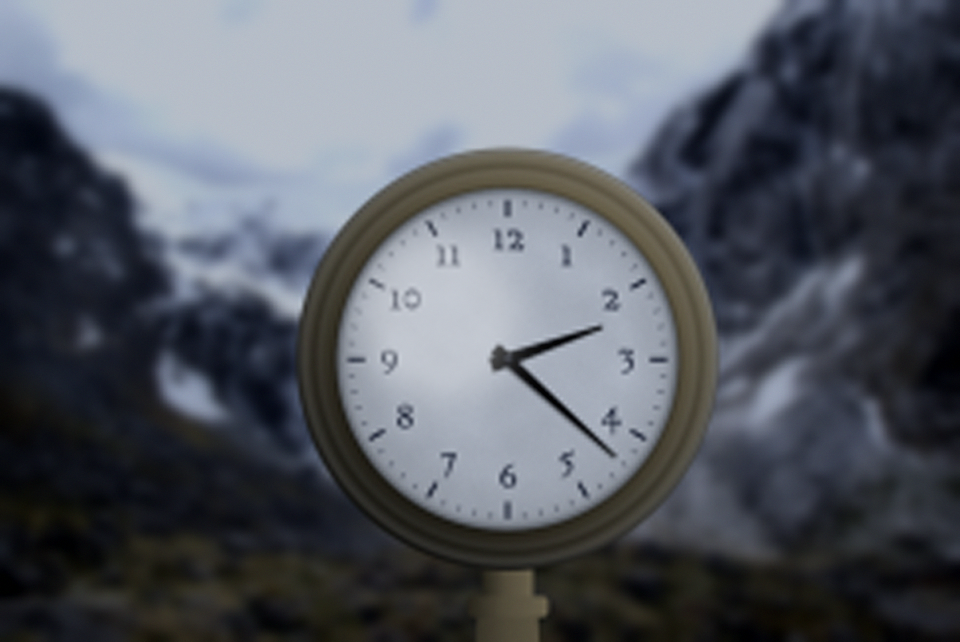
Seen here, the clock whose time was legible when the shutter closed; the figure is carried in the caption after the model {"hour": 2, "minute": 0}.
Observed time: {"hour": 2, "minute": 22}
